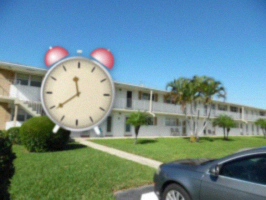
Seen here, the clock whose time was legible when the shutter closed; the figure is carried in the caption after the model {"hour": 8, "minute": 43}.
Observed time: {"hour": 11, "minute": 39}
